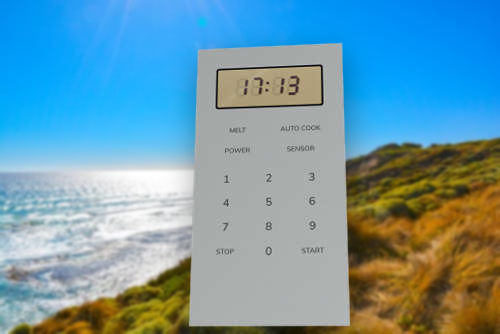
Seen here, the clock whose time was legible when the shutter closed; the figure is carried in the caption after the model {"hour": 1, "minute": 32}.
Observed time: {"hour": 17, "minute": 13}
